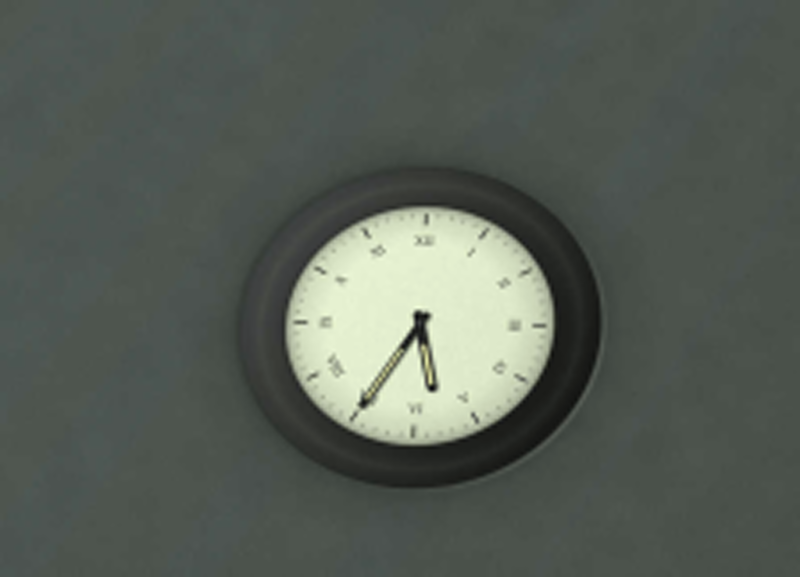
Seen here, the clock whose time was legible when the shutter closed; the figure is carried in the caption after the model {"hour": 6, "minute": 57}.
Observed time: {"hour": 5, "minute": 35}
